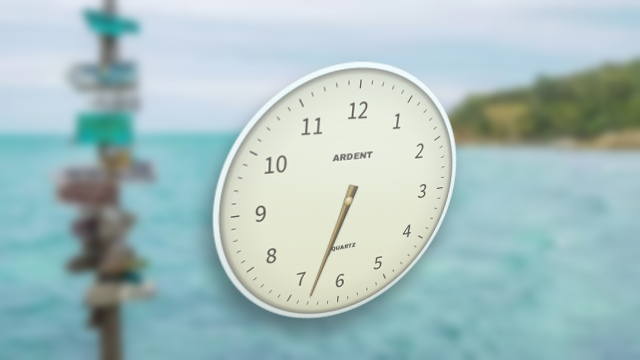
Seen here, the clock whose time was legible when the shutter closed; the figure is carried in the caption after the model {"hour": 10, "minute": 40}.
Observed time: {"hour": 6, "minute": 33}
